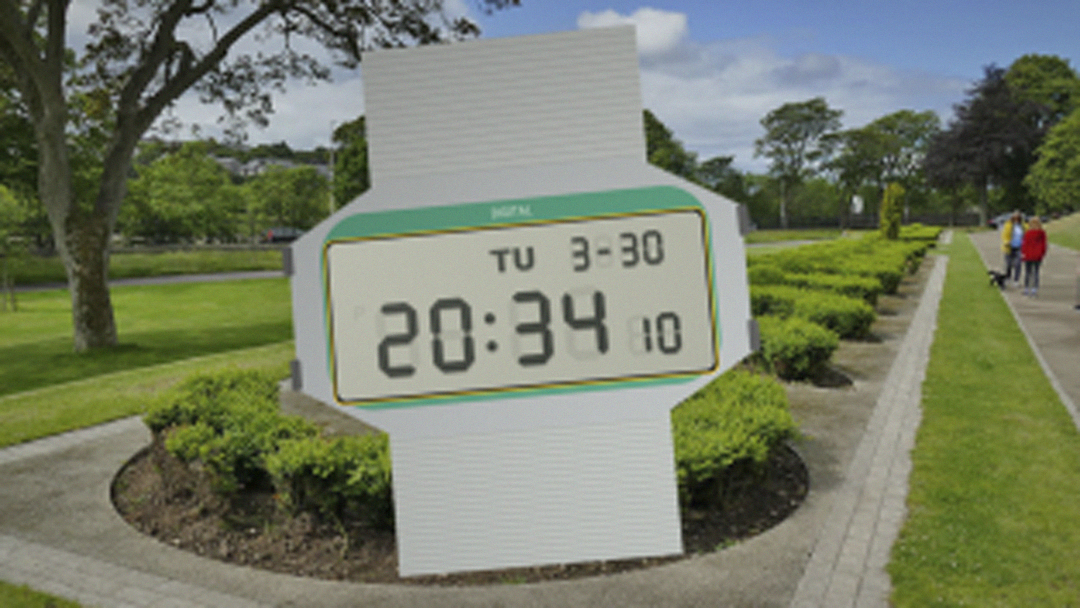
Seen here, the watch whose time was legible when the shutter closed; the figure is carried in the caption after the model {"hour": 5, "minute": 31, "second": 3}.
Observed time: {"hour": 20, "minute": 34, "second": 10}
